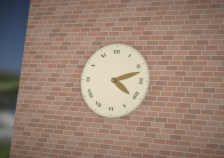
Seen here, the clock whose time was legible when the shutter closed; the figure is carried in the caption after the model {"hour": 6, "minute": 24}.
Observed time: {"hour": 4, "minute": 12}
